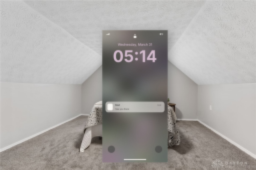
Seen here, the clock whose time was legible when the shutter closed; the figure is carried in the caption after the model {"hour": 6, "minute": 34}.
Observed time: {"hour": 5, "minute": 14}
